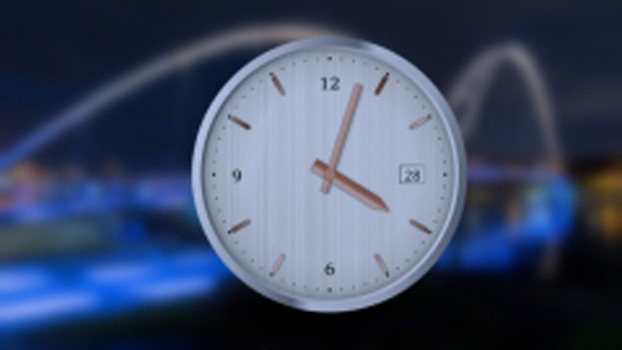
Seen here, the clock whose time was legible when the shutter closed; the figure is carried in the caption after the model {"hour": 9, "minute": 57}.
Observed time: {"hour": 4, "minute": 3}
